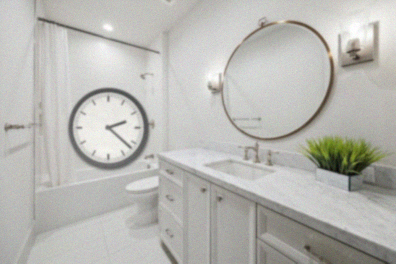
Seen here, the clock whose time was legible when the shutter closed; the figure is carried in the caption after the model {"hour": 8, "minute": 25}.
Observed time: {"hour": 2, "minute": 22}
